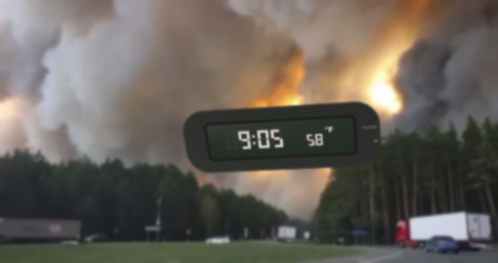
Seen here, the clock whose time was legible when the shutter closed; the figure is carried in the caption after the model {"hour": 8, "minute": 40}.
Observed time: {"hour": 9, "minute": 5}
